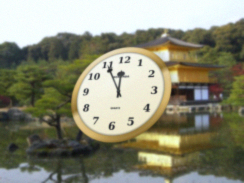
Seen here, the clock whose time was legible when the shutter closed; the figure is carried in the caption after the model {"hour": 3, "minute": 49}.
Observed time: {"hour": 11, "minute": 55}
